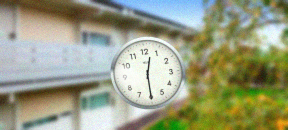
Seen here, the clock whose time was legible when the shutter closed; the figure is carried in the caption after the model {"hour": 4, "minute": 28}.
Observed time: {"hour": 12, "minute": 30}
